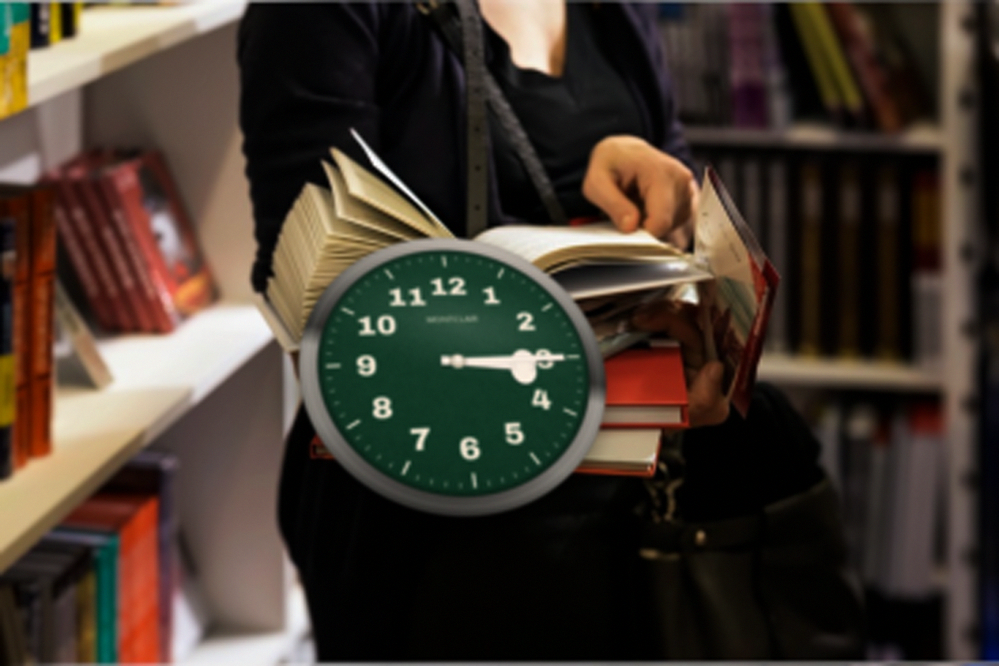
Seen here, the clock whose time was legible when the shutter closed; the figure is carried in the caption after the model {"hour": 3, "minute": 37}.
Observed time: {"hour": 3, "minute": 15}
